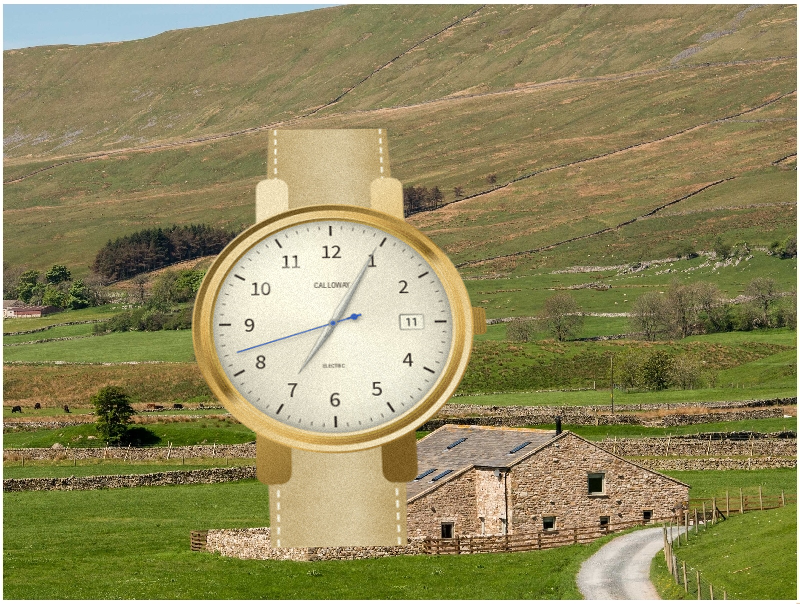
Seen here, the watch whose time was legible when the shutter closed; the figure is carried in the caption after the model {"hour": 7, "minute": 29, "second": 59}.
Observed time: {"hour": 7, "minute": 4, "second": 42}
